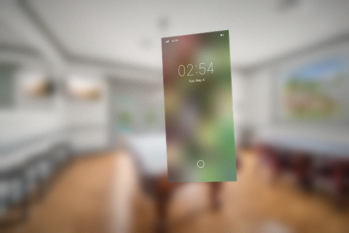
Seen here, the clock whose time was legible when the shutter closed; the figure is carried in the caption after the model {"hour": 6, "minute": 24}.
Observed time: {"hour": 2, "minute": 54}
